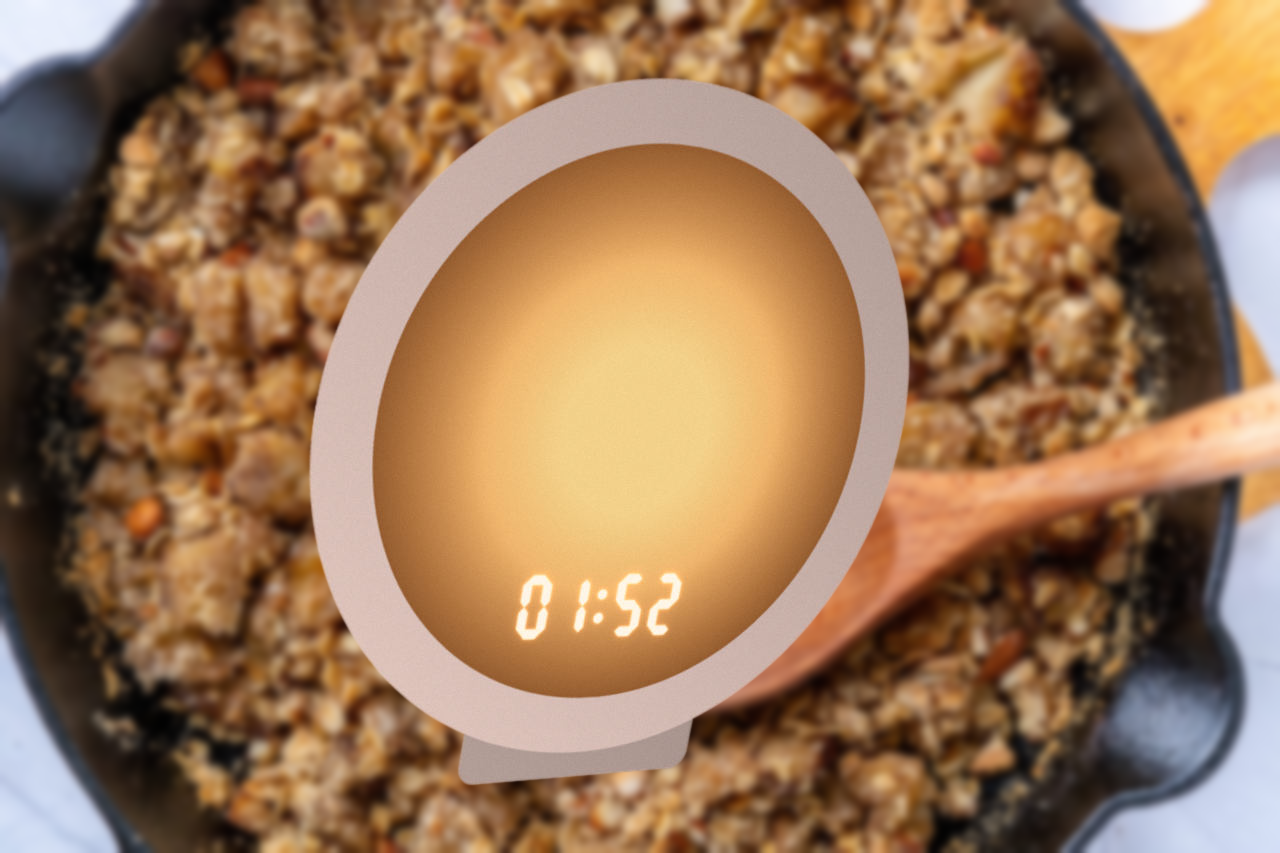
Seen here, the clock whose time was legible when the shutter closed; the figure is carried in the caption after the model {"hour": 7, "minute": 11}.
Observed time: {"hour": 1, "minute": 52}
